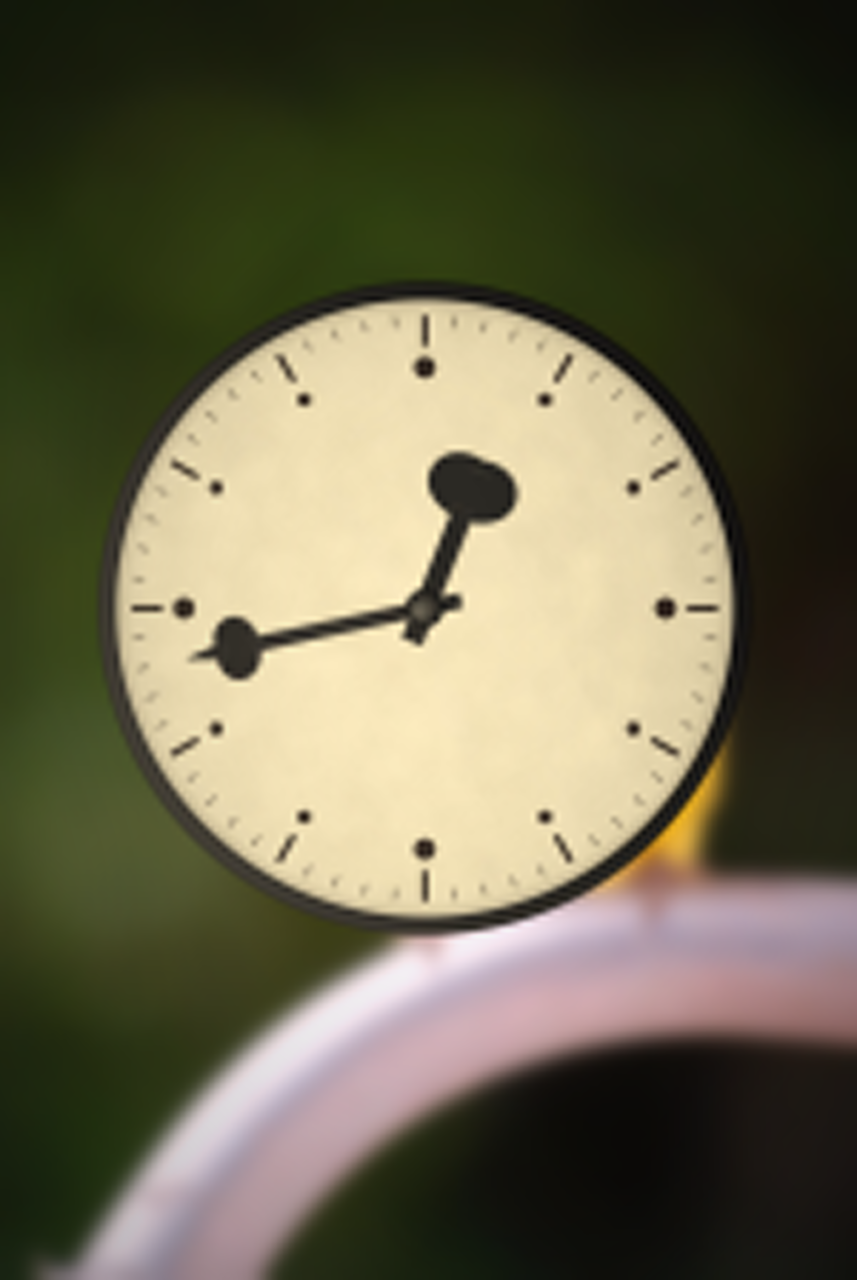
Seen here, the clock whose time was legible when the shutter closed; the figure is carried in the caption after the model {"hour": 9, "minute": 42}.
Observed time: {"hour": 12, "minute": 43}
